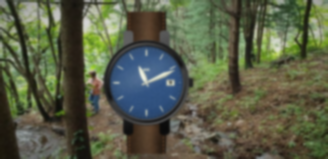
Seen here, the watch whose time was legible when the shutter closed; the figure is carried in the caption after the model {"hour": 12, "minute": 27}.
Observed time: {"hour": 11, "minute": 11}
